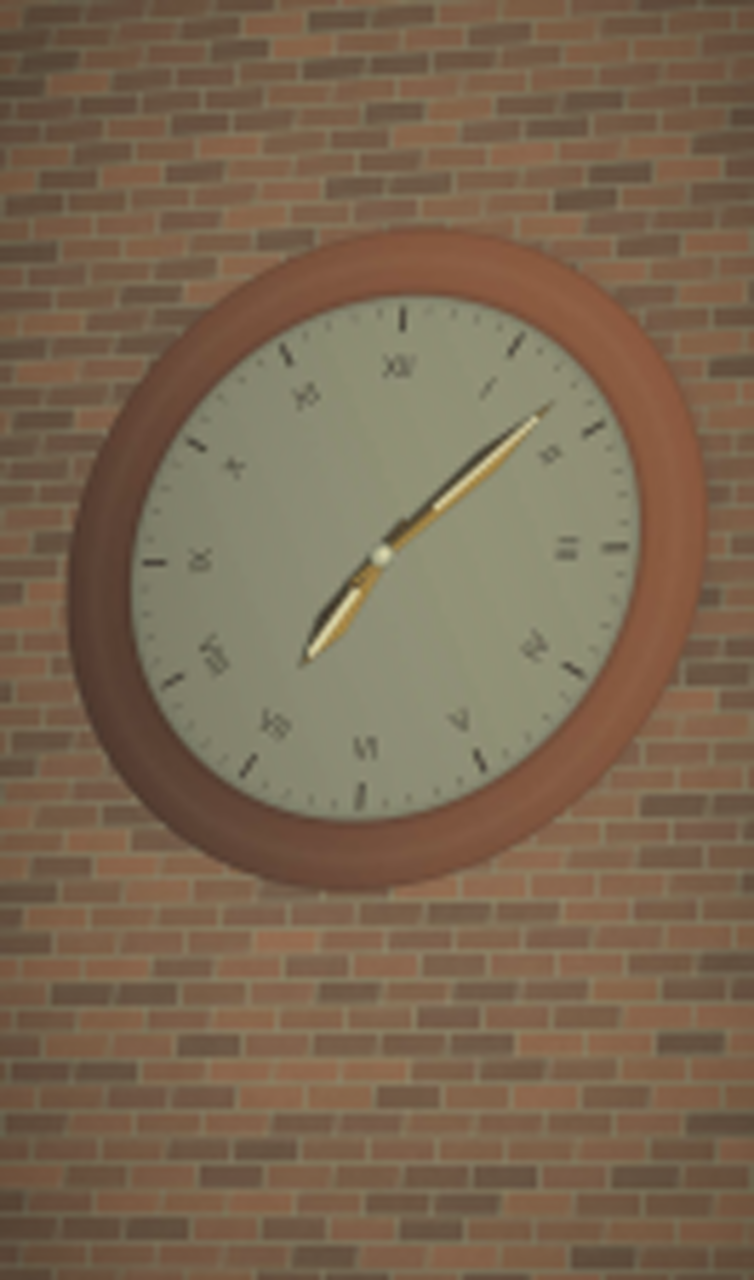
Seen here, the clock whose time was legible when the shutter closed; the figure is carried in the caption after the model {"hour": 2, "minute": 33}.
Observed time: {"hour": 7, "minute": 8}
